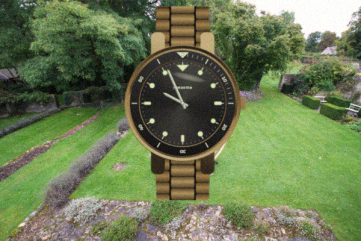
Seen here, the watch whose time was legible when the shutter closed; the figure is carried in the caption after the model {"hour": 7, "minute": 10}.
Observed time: {"hour": 9, "minute": 56}
